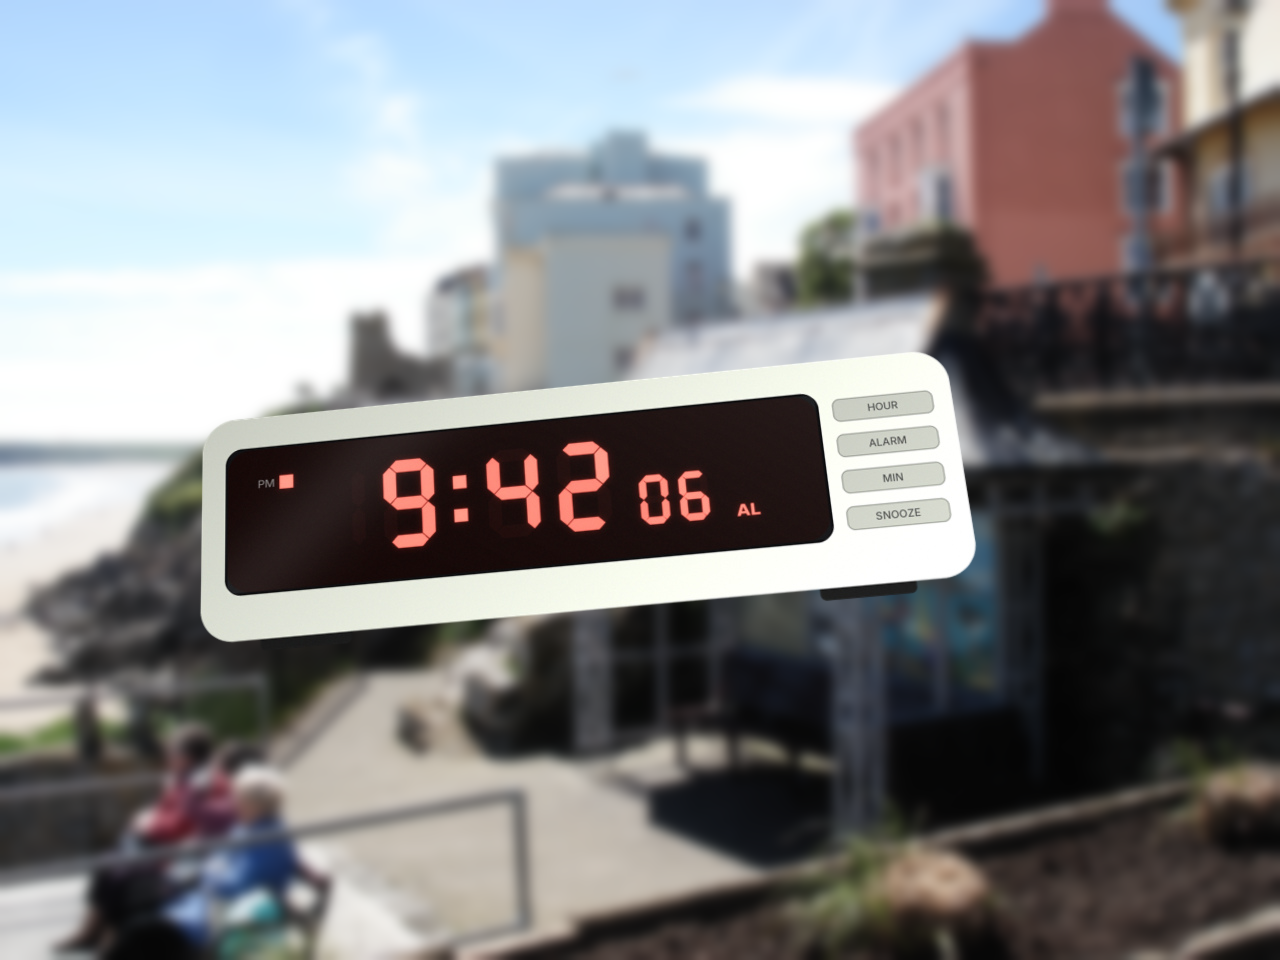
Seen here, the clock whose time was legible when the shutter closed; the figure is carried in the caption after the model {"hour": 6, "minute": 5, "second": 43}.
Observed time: {"hour": 9, "minute": 42, "second": 6}
